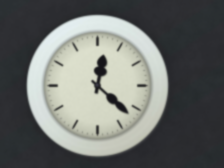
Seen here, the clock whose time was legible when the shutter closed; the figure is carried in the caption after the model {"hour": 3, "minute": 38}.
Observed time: {"hour": 12, "minute": 22}
